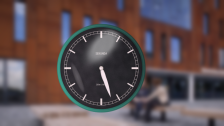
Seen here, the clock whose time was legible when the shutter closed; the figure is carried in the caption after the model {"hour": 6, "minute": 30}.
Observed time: {"hour": 5, "minute": 27}
